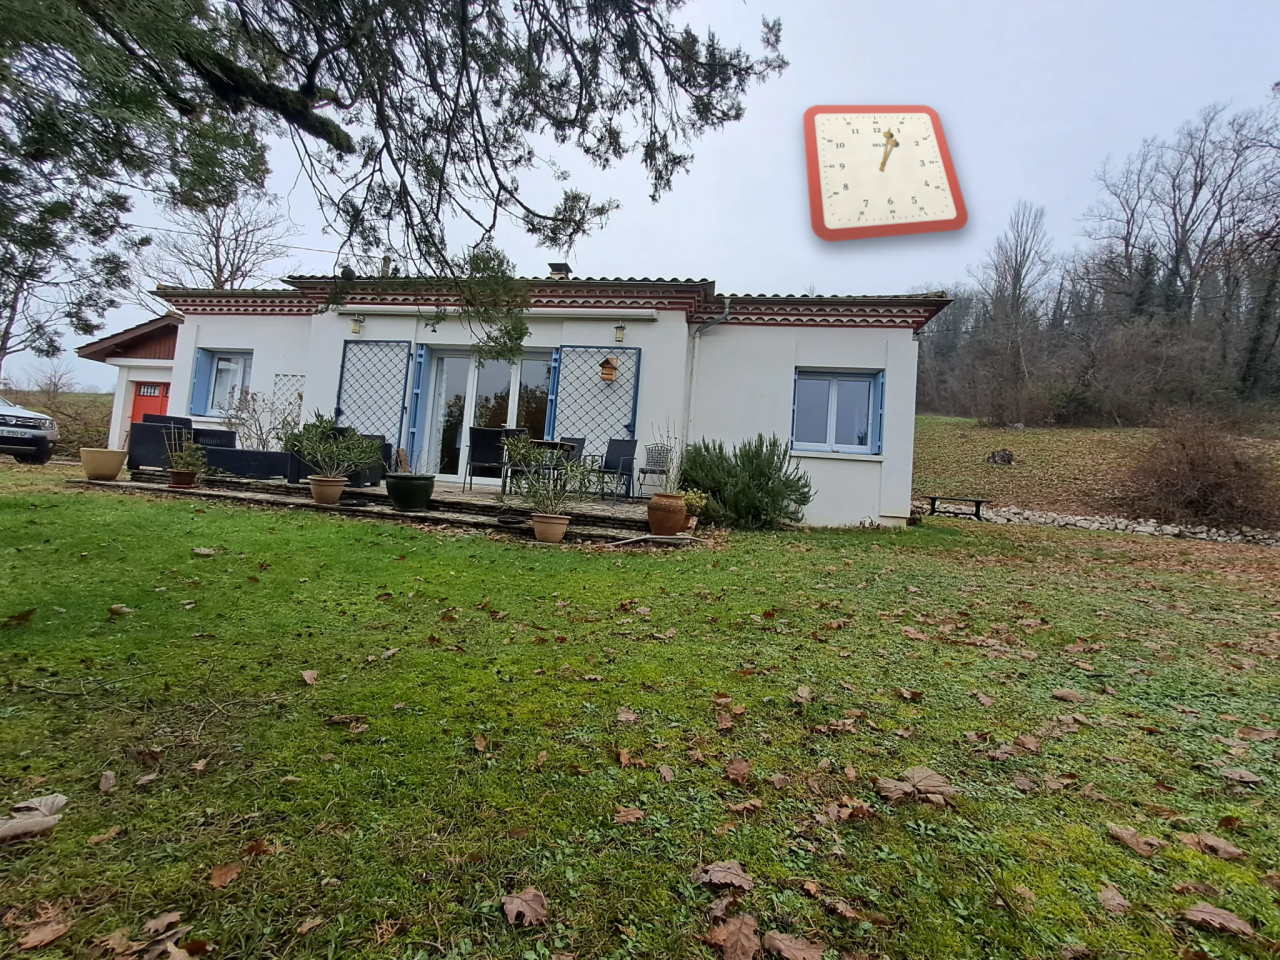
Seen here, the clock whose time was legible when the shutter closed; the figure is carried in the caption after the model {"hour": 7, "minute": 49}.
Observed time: {"hour": 1, "minute": 3}
